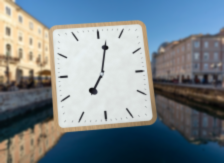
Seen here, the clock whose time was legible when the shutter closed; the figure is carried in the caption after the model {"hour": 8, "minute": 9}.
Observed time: {"hour": 7, "minute": 2}
